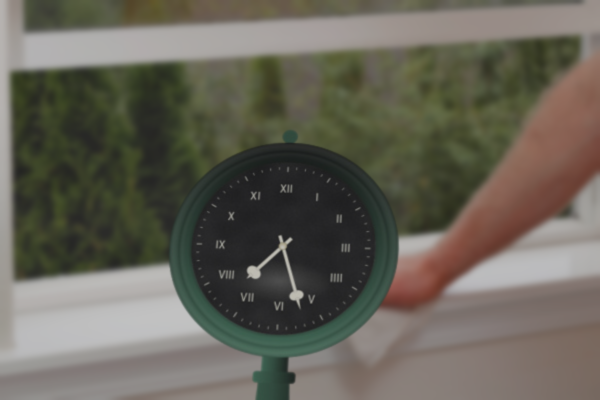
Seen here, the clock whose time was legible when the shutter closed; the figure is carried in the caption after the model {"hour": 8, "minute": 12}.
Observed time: {"hour": 7, "minute": 27}
